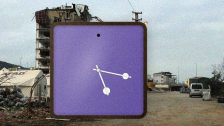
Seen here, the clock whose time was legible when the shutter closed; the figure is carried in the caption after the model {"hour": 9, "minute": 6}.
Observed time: {"hour": 5, "minute": 17}
